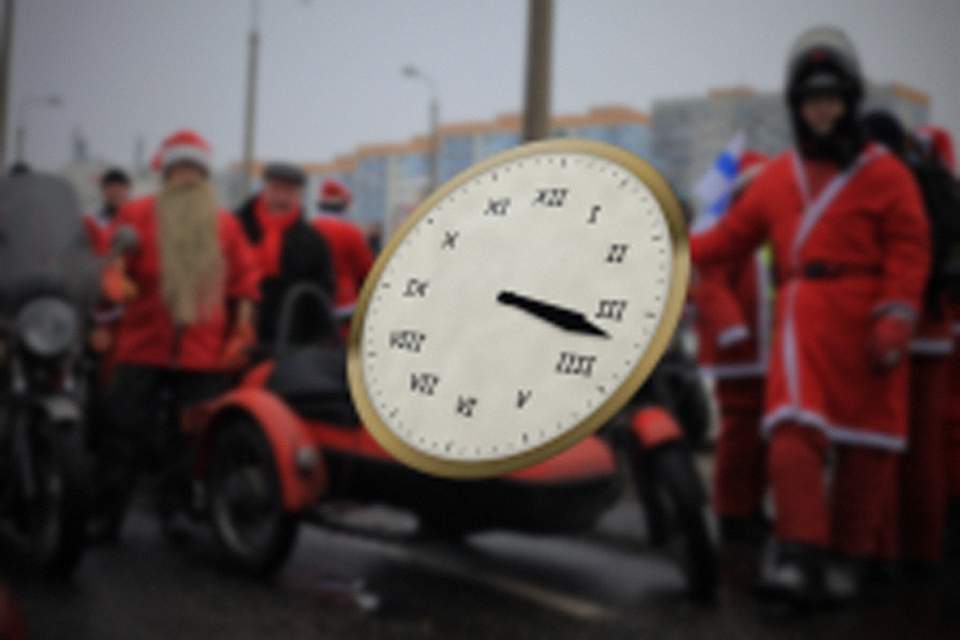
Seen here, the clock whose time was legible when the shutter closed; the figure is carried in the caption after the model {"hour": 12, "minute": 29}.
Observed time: {"hour": 3, "minute": 17}
